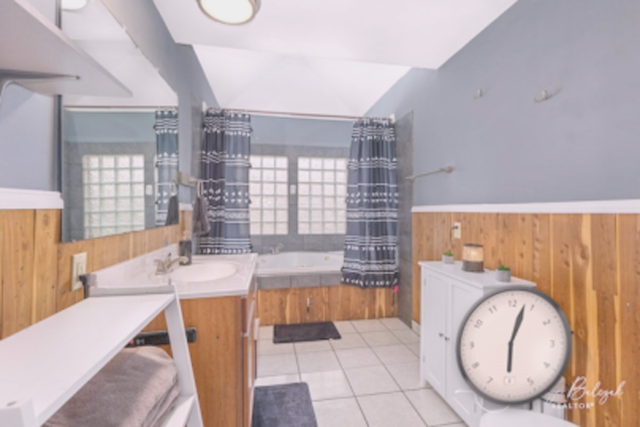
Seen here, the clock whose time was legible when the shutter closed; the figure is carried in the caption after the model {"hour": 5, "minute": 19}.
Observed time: {"hour": 6, "minute": 3}
